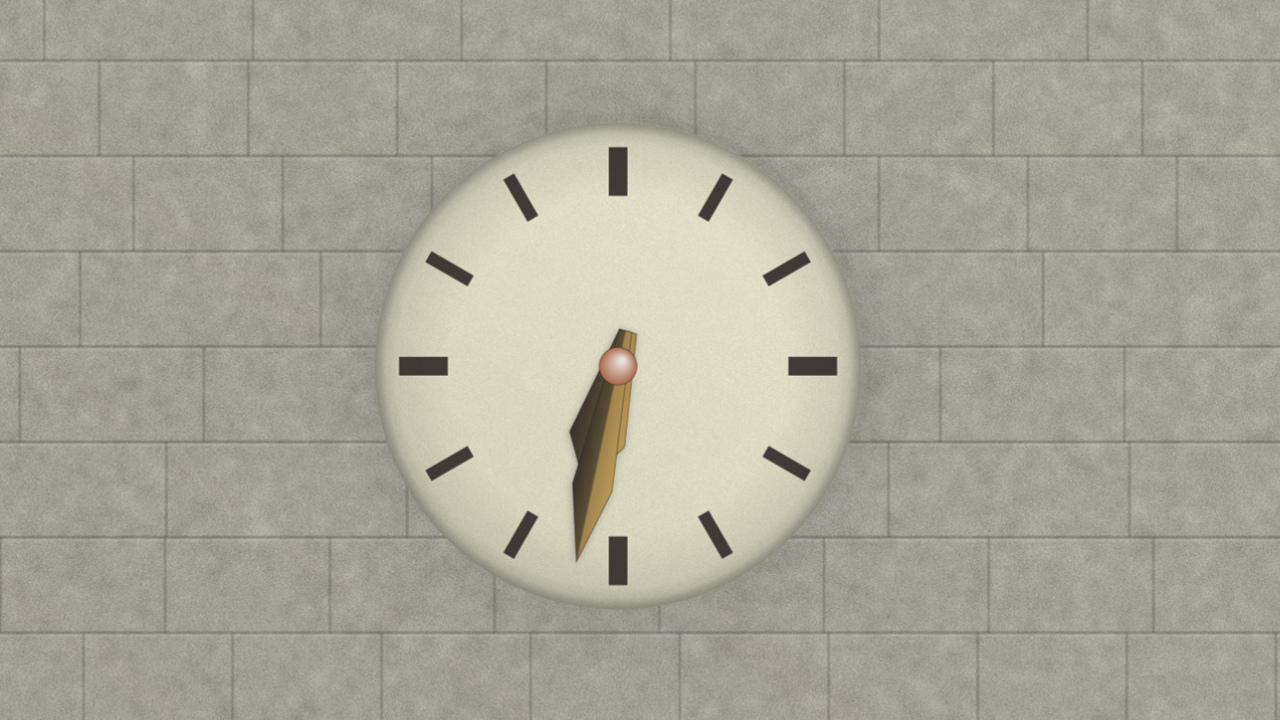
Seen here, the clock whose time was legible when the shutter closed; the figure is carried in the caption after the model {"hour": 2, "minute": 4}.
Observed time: {"hour": 6, "minute": 32}
